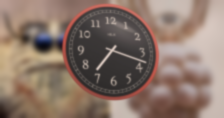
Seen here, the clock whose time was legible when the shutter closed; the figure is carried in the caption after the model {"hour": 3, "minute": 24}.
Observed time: {"hour": 7, "minute": 18}
